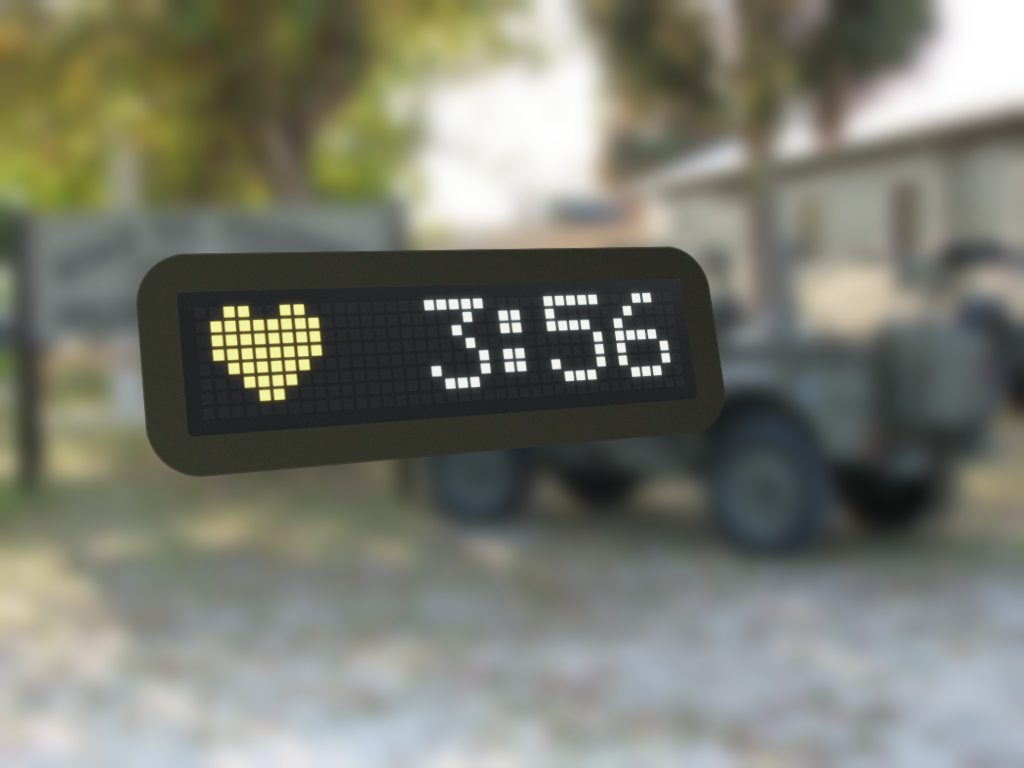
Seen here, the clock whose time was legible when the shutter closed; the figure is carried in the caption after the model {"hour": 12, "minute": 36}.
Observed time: {"hour": 3, "minute": 56}
